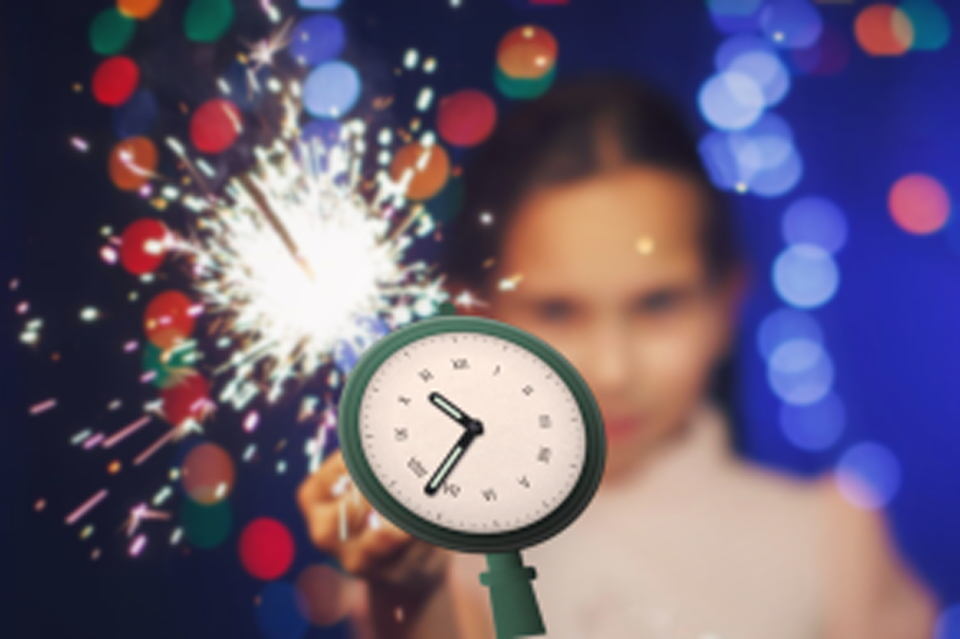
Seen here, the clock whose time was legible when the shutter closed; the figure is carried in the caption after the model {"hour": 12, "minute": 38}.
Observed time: {"hour": 10, "minute": 37}
